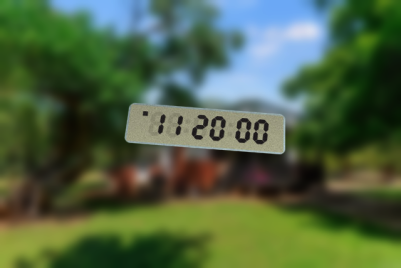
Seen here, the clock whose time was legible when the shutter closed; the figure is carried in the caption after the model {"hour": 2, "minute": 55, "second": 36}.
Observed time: {"hour": 11, "minute": 20, "second": 0}
